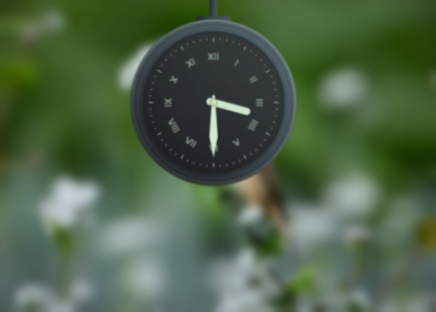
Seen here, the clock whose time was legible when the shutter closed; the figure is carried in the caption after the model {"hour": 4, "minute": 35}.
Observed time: {"hour": 3, "minute": 30}
